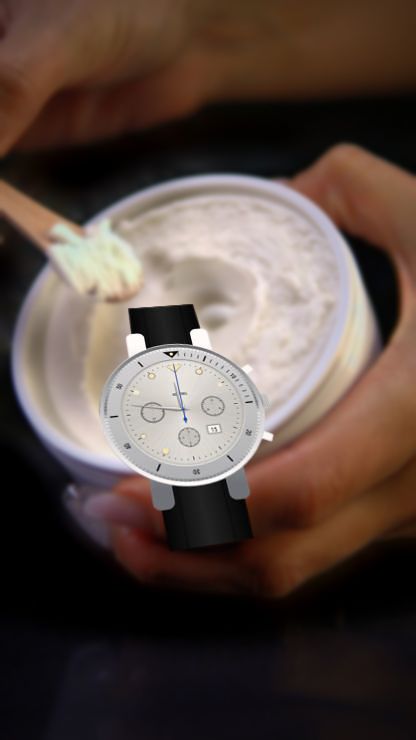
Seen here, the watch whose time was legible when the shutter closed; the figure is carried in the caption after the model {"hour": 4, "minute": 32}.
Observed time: {"hour": 11, "minute": 47}
